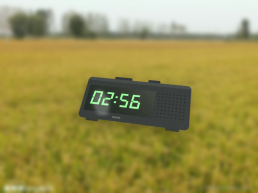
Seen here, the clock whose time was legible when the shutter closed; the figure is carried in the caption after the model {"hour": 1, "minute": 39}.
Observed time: {"hour": 2, "minute": 56}
